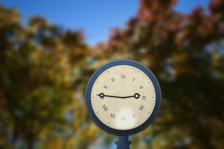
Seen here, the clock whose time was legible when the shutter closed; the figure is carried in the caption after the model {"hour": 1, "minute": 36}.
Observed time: {"hour": 2, "minute": 46}
